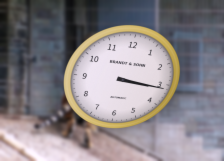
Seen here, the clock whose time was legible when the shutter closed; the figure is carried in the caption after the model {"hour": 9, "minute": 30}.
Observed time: {"hour": 3, "minute": 16}
